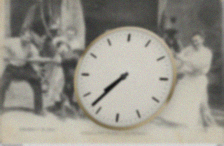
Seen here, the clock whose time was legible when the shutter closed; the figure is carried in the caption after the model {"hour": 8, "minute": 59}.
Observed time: {"hour": 7, "minute": 37}
